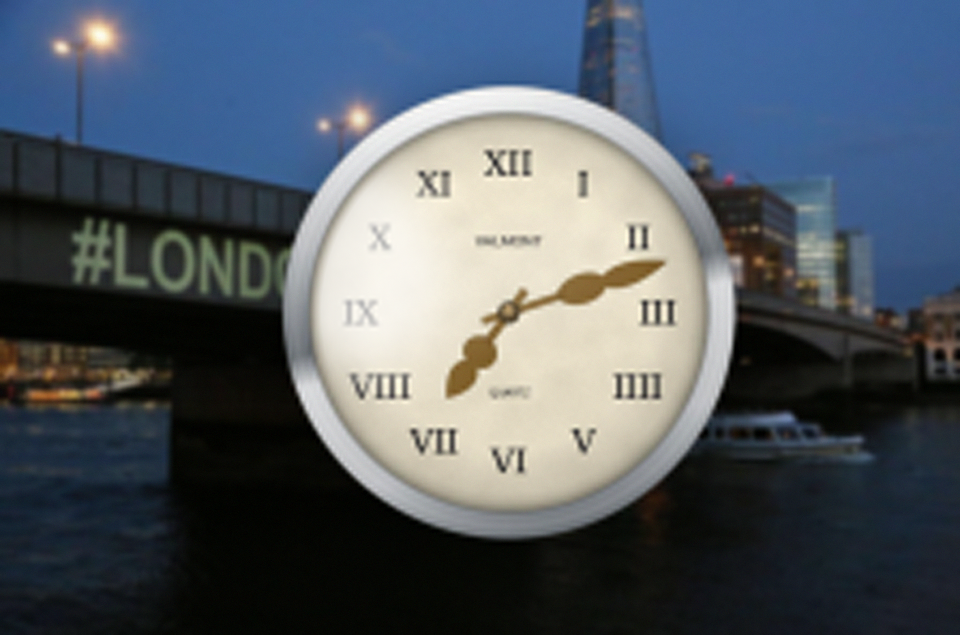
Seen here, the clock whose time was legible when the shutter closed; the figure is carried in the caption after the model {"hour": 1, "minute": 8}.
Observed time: {"hour": 7, "minute": 12}
